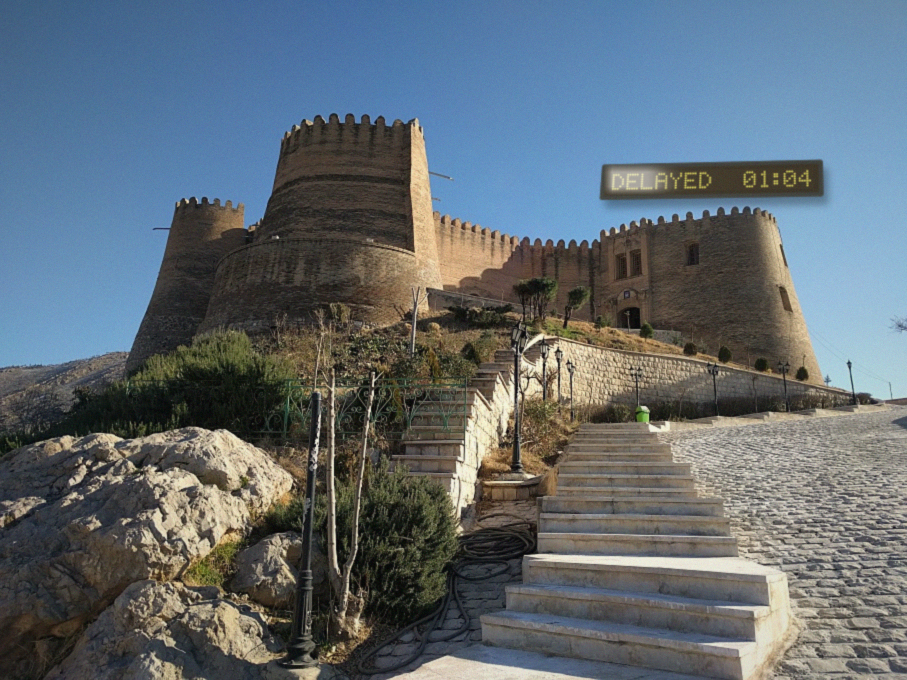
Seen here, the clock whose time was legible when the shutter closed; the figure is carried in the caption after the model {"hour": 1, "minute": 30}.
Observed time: {"hour": 1, "minute": 4}
